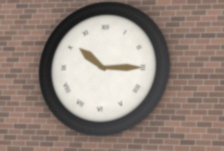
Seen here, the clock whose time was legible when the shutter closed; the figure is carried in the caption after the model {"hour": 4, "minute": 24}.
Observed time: {"hour": 10, "minute": 15}
